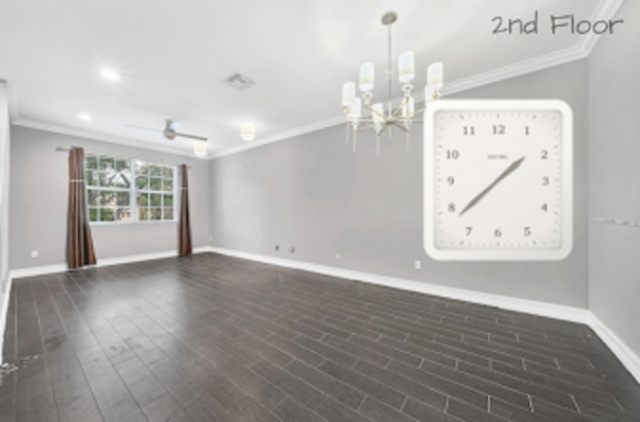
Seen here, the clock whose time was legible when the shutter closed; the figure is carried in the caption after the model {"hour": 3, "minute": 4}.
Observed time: {"hour": 1, "minute": 38}
